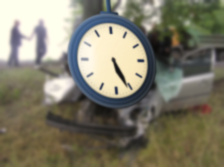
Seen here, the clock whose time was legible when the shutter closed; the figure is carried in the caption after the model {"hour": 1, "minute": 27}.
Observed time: {"hour": 5, "minute": 26}
